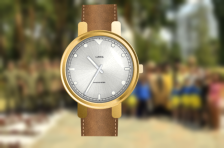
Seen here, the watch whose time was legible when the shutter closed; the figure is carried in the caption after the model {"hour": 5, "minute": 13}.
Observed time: {"hour": 10, "minute": 35}
